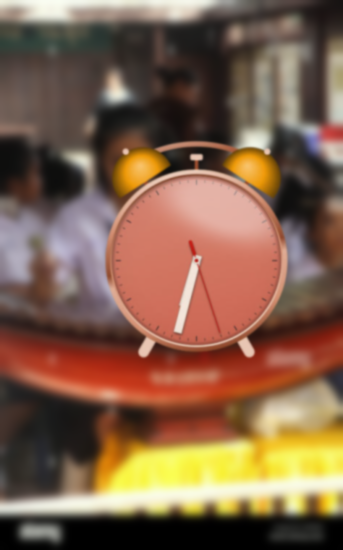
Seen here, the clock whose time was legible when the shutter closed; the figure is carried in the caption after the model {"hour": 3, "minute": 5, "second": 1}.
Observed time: {"hour": 6, "minute": 32, "second": 27}
